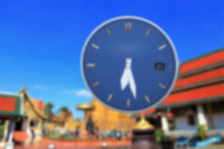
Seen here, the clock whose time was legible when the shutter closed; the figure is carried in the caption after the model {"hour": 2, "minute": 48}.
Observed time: {"hour": 6, "minute": 28}
